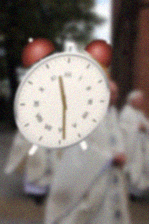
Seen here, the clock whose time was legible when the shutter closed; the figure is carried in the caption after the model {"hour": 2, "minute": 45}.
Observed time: {"hour": 11, "minute": 29}
